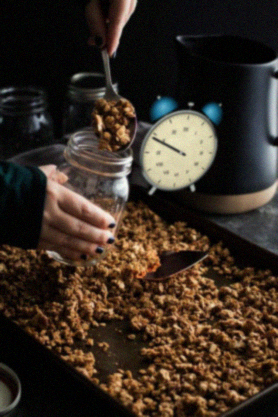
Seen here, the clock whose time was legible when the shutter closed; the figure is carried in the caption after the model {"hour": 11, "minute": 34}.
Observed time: {"hour": 9, "minute": 49}
